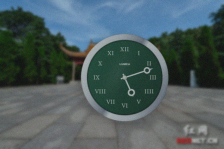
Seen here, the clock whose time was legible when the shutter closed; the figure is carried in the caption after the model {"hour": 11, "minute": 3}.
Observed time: {"hour": 5, "minute": 12}
